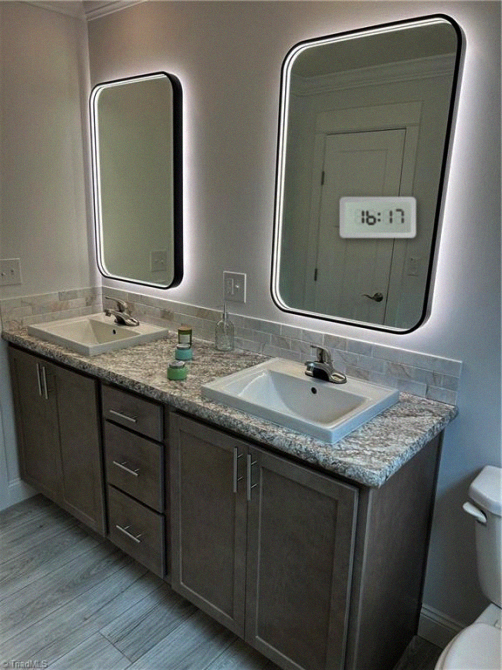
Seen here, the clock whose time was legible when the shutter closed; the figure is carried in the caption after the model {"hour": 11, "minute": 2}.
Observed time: {"hour": 16, "minute": 17}
